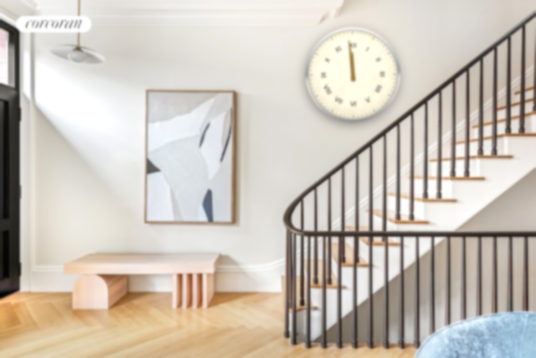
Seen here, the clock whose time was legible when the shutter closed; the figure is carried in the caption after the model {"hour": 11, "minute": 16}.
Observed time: {"hour": 11, "minute": 59}
